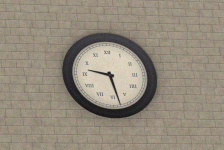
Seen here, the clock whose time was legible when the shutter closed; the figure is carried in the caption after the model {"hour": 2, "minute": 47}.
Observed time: {"hour": 9, "minute": 28}
